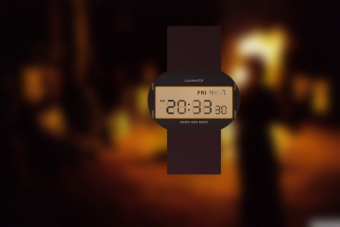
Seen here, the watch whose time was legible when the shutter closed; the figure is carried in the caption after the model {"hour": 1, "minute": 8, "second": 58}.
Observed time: {"hour": 20, "minute": 33, "second": 30}
